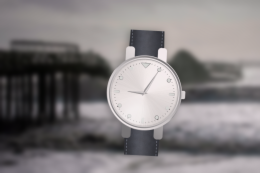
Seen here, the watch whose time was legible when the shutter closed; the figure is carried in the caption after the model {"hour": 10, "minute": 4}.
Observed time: {"hour": 9, "minute": 5}
